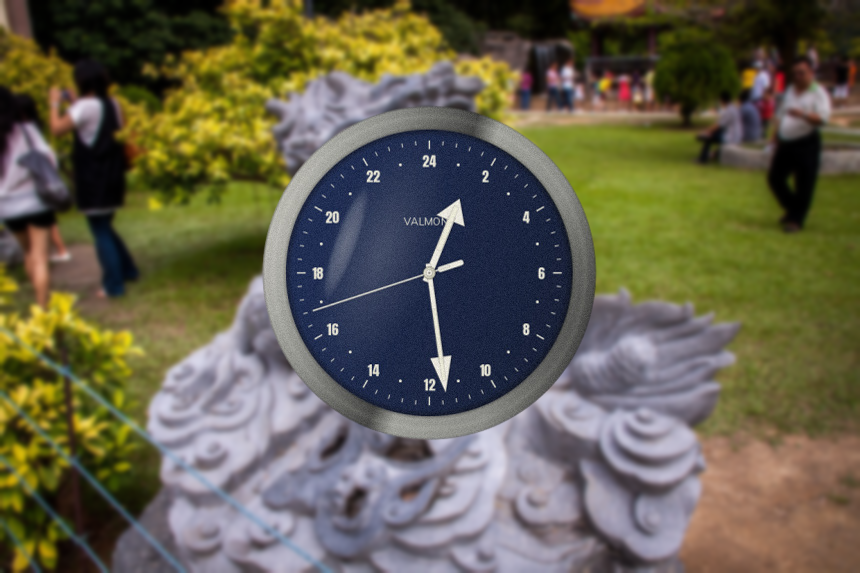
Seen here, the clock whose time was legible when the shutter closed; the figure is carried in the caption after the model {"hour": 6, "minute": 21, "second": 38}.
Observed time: {"hour": 1, "minute": 28, "second": 42}
